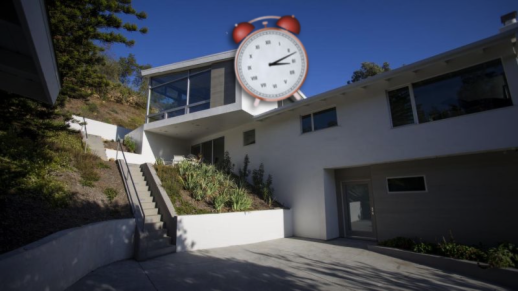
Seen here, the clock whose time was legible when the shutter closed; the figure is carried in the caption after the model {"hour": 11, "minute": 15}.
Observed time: {"hour": 3, "minute": 12}
